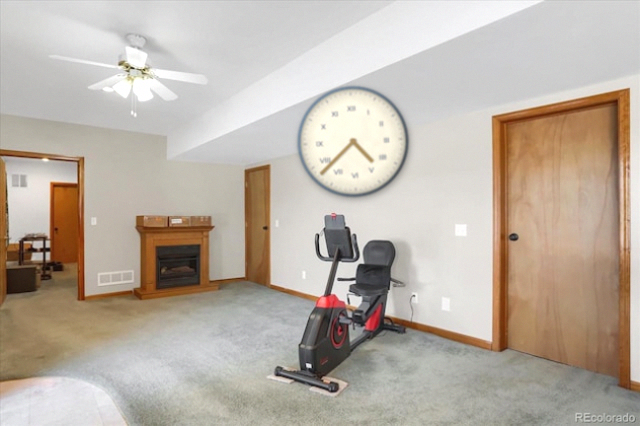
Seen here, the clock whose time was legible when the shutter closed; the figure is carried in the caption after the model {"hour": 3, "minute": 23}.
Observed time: {"hour": 4, "minute": 38}
